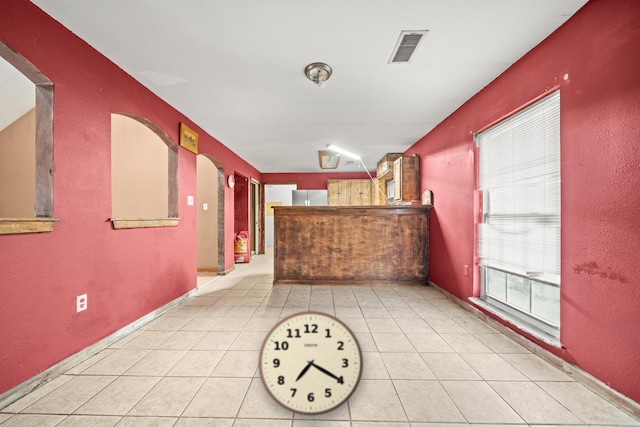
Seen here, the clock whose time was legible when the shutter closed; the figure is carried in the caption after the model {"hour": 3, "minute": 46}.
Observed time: {"hour": 7, "minute": 20}
